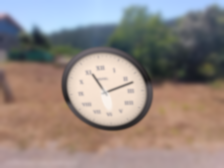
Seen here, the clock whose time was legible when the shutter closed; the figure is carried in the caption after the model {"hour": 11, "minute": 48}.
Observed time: {"hour": 11, "minute": 12}
